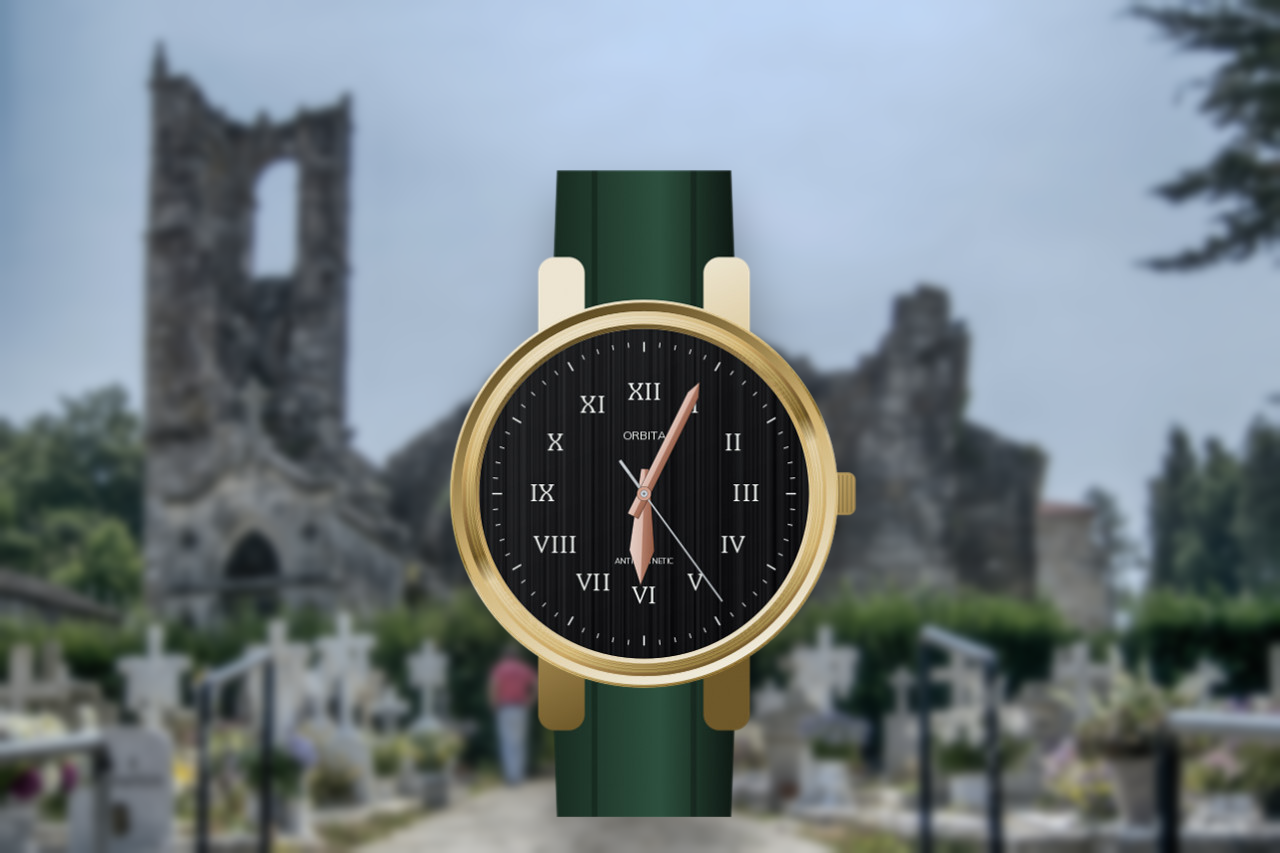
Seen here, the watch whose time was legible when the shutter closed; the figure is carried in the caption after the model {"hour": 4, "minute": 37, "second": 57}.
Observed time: {"hour": 6, "minute": 4, "second": 24}
